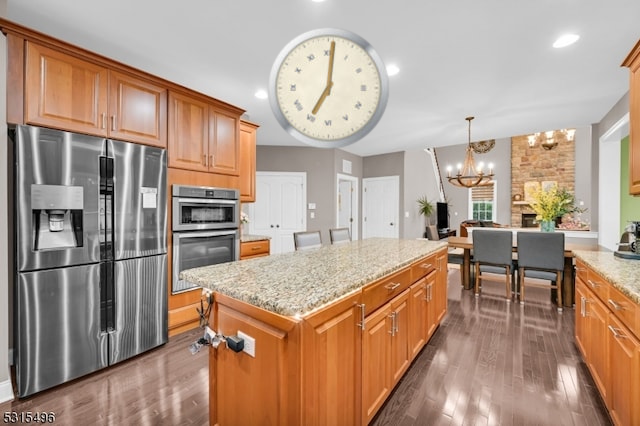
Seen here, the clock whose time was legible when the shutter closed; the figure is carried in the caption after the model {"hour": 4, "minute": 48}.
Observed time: {"hour": 7, "minute": 1}
